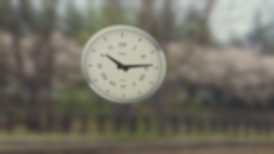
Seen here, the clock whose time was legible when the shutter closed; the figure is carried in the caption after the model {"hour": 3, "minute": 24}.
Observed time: {"hour": 10, "minute": 14}
